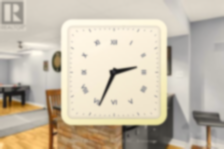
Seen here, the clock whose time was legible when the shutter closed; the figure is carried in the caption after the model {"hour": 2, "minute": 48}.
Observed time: {"hour": 2, "minute": 34}
